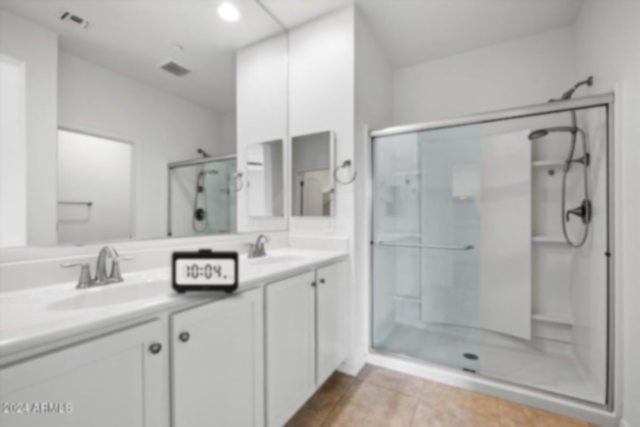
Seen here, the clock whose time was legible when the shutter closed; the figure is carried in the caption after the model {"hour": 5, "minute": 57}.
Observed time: {"hour": 10, "minute": 4}
